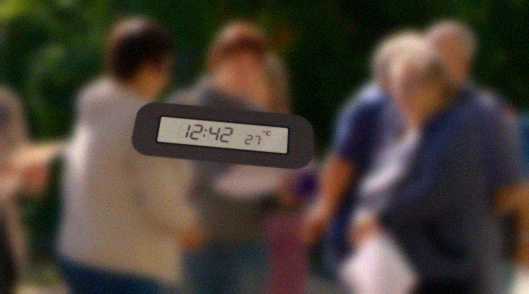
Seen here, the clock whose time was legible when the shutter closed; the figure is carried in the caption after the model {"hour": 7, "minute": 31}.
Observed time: {"hour": 12, "minute": 42}
